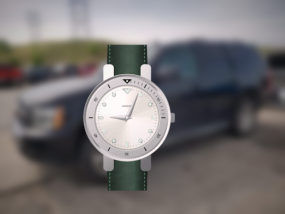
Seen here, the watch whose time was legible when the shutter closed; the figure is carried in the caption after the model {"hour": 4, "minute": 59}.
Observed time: {"hour": 9, "minute": 4}
